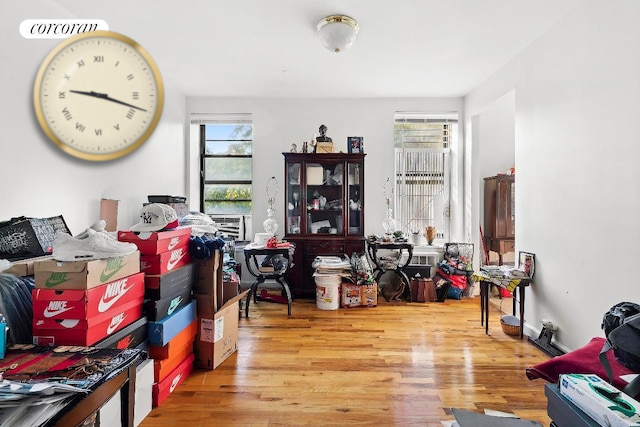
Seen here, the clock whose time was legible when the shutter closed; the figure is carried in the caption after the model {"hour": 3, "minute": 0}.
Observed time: {"hour": 9, "minute": 18}
